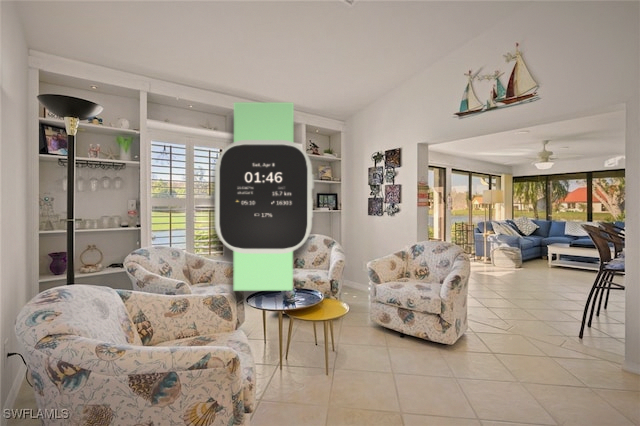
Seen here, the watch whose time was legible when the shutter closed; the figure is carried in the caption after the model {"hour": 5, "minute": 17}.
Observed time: {"hour": 1, "minute": 46}
